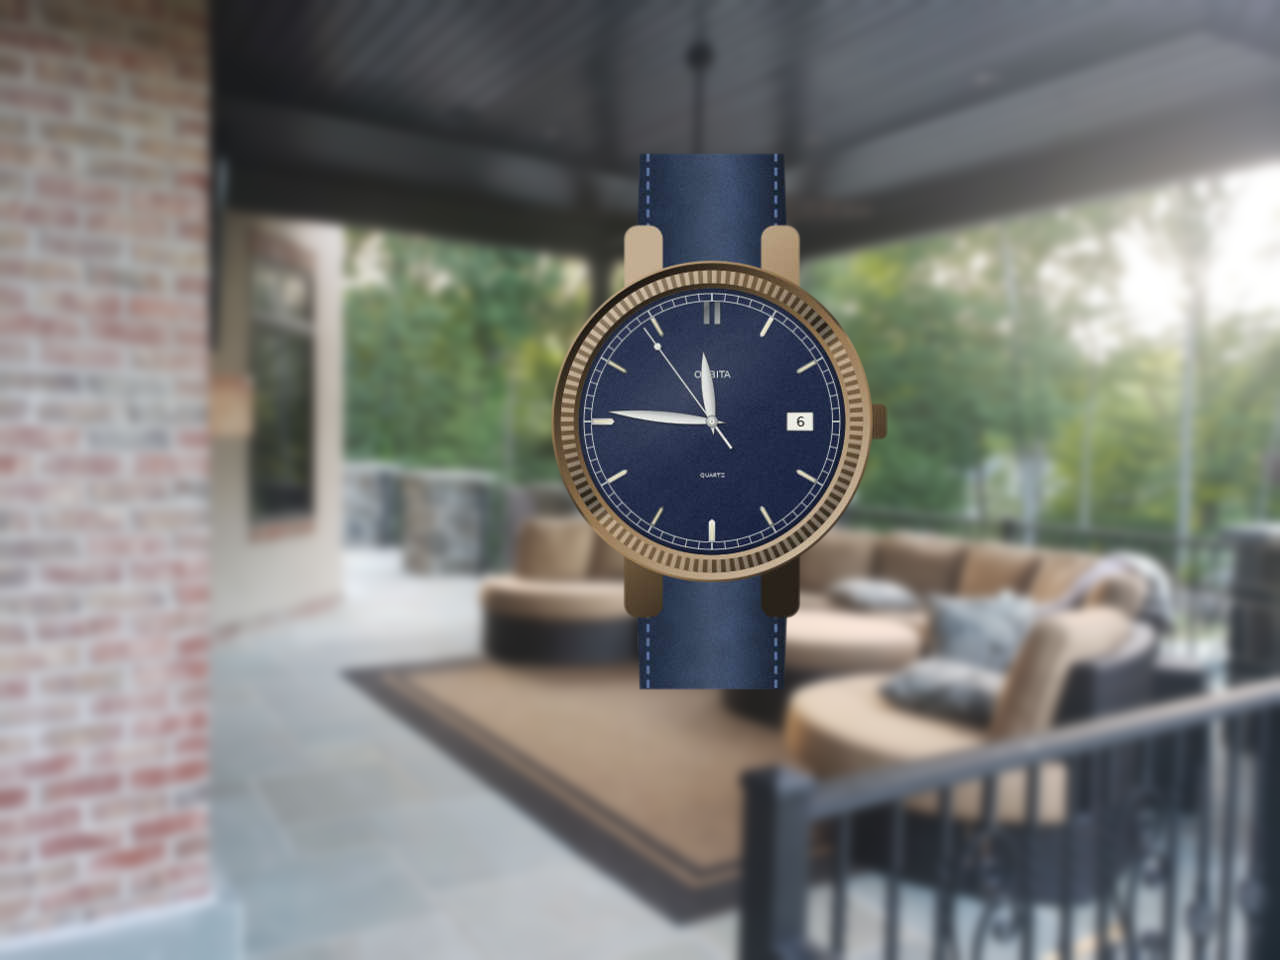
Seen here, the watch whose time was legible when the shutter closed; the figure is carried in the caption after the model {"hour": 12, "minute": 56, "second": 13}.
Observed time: {"hour": 11, "minute": 45, "second": 54}
